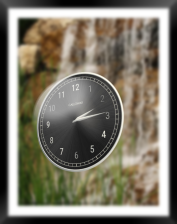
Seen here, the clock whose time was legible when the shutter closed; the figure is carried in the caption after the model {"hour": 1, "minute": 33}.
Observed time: {"hour": 2, "minute": 14}
